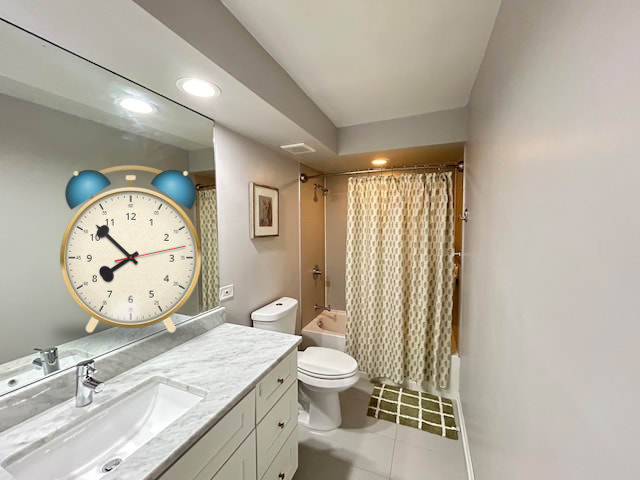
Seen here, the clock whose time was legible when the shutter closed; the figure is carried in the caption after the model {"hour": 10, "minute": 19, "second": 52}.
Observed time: {"hour": 7, "minute": 52, "second": 13}
